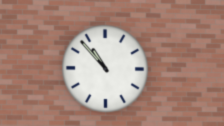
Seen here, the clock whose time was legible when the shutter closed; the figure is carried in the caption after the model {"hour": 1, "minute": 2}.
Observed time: {"hour": 10, "minute": 53}
